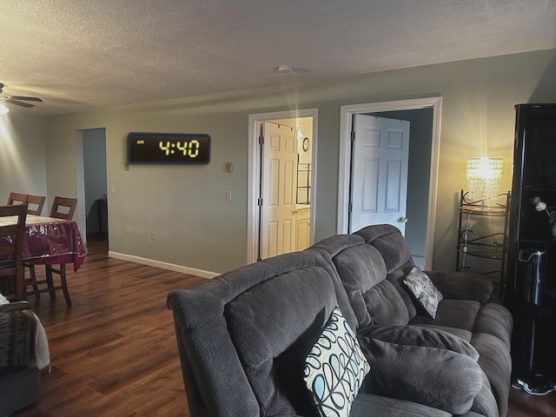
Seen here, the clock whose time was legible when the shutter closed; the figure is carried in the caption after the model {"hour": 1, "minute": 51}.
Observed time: {"hour": 4, "minute": 40}
